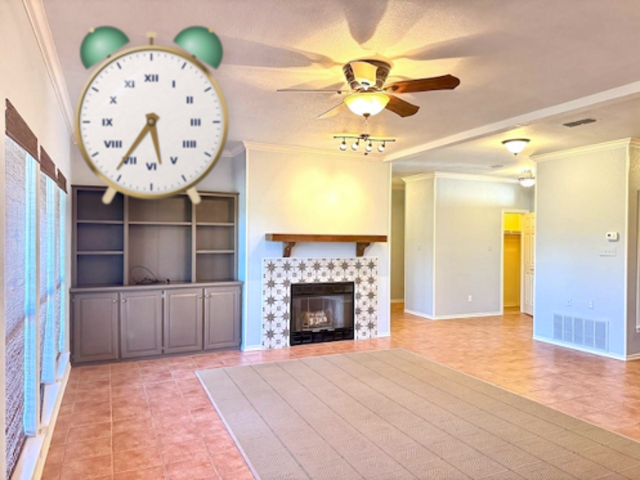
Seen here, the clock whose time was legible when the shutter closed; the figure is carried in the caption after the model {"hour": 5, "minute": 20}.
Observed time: {"hour": 5, "minute": 36}
